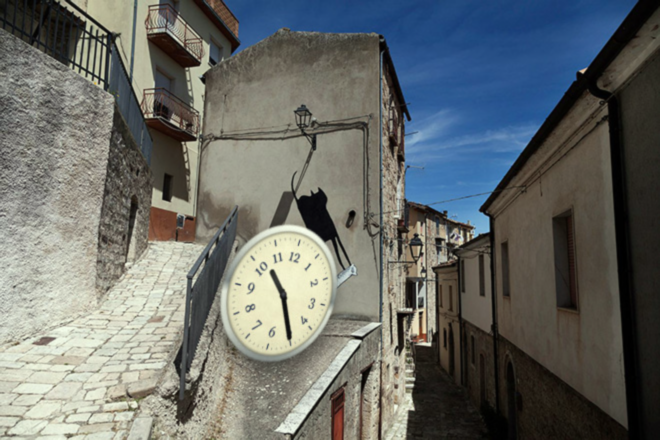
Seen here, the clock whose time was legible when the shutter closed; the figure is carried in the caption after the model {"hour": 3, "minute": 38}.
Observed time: {"hour": 10, "minute": 25}
